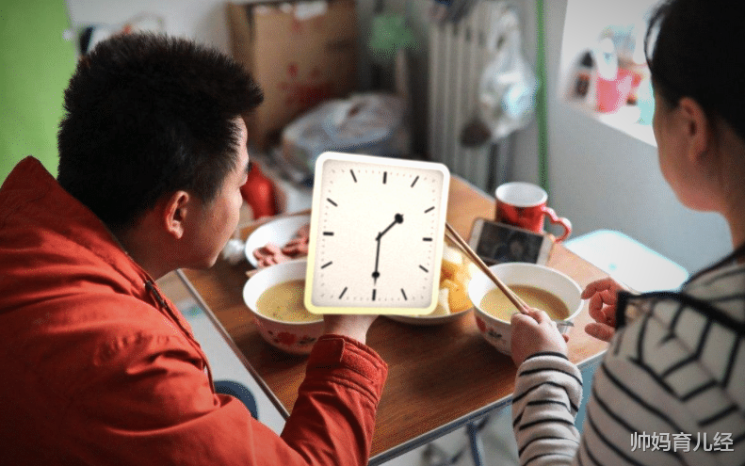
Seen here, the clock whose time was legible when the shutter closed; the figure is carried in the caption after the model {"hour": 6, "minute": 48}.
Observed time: {"hour": 1, "minute": 30}
